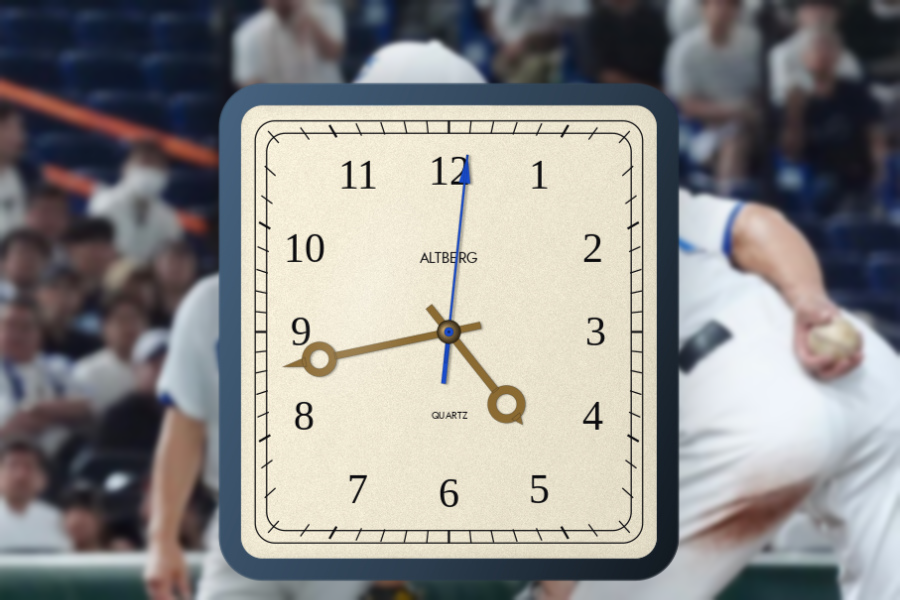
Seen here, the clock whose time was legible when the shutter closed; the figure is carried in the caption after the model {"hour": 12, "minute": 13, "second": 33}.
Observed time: {"hour": 4, "minute": 43, "second": 1}
